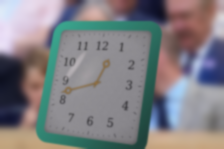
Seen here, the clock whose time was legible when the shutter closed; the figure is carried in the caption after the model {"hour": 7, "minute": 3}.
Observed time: {"hour": 12, "minute": 42}
